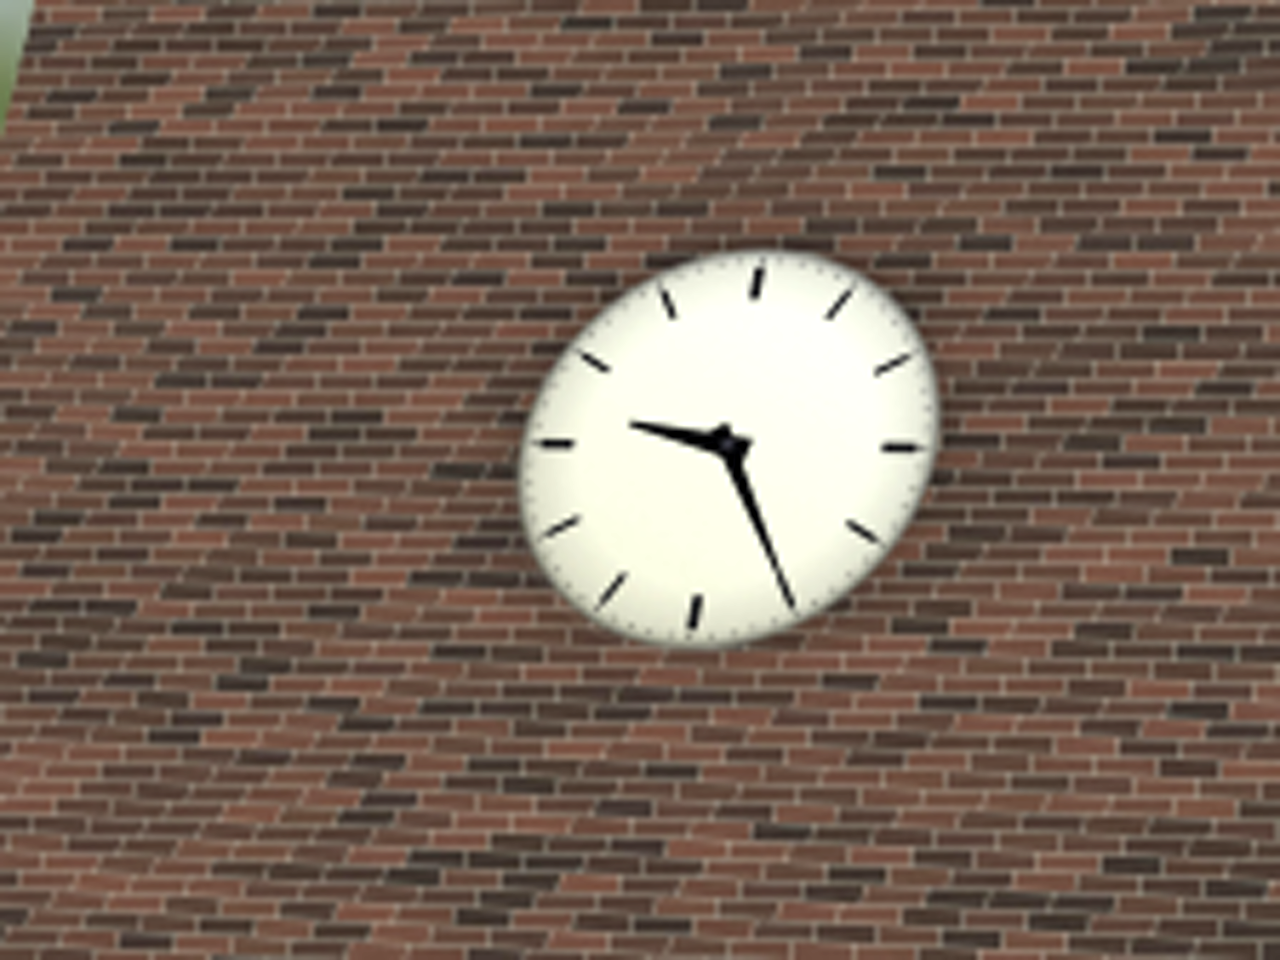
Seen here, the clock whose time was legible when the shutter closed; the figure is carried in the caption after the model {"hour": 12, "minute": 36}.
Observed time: {"hour": 9, "minute": 25}
